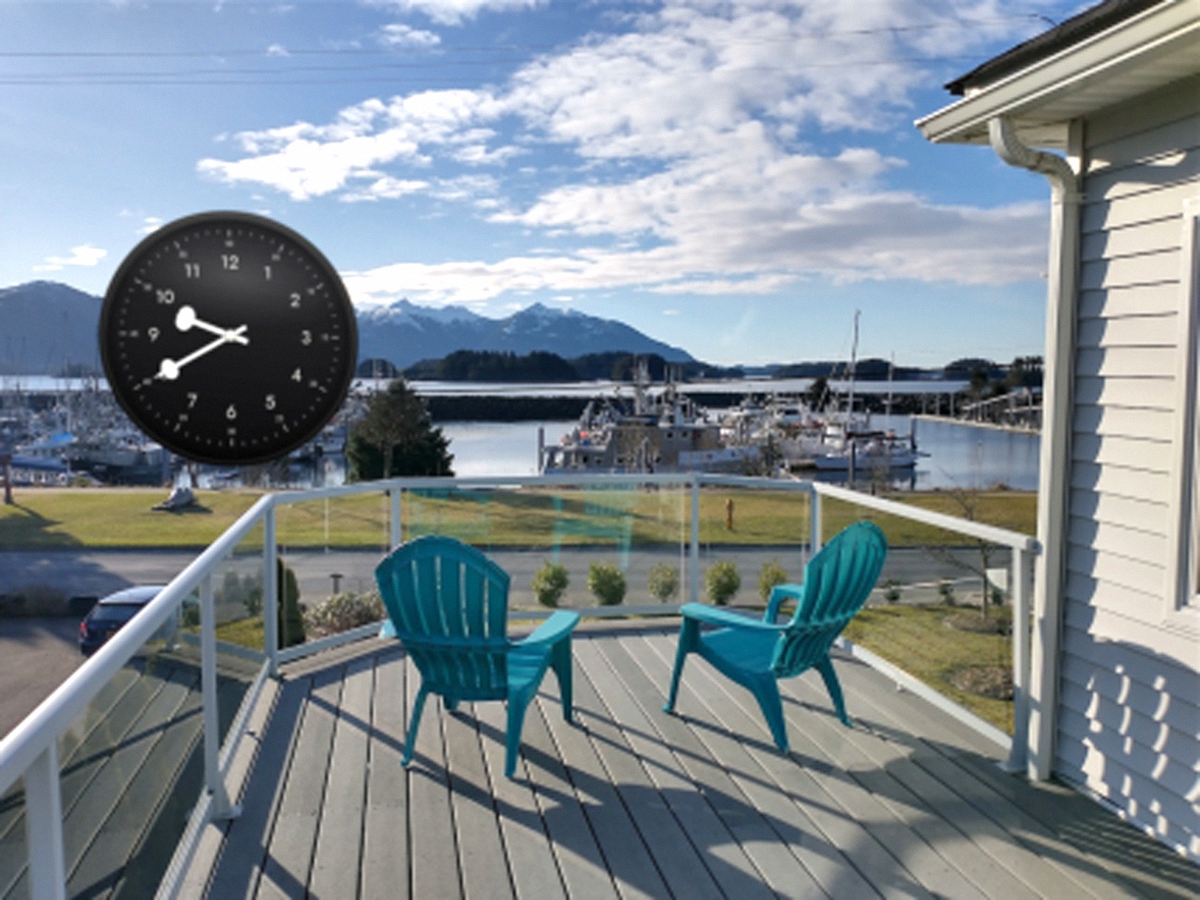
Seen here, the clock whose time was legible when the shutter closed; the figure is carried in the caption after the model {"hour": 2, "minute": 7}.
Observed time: {"hour": 9, "minute": 40}
